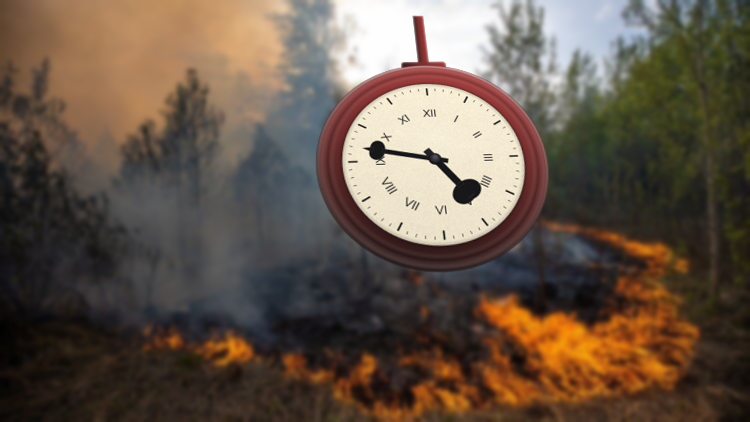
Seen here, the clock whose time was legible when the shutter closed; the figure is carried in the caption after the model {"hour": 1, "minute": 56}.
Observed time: {"hour": 4, "minute": 47}
